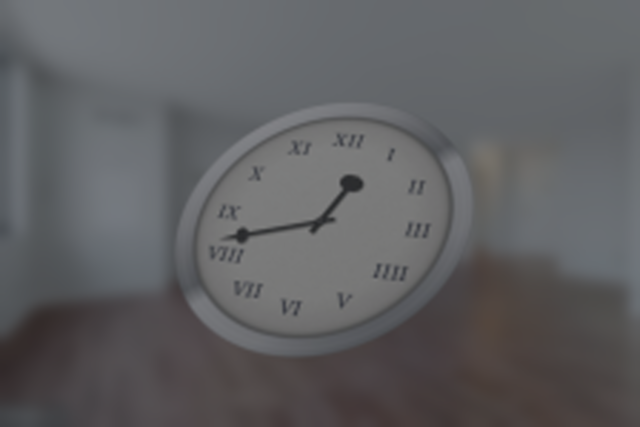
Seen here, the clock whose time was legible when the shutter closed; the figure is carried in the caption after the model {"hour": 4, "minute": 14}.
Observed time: {"hour": 12, "minute": 42}
